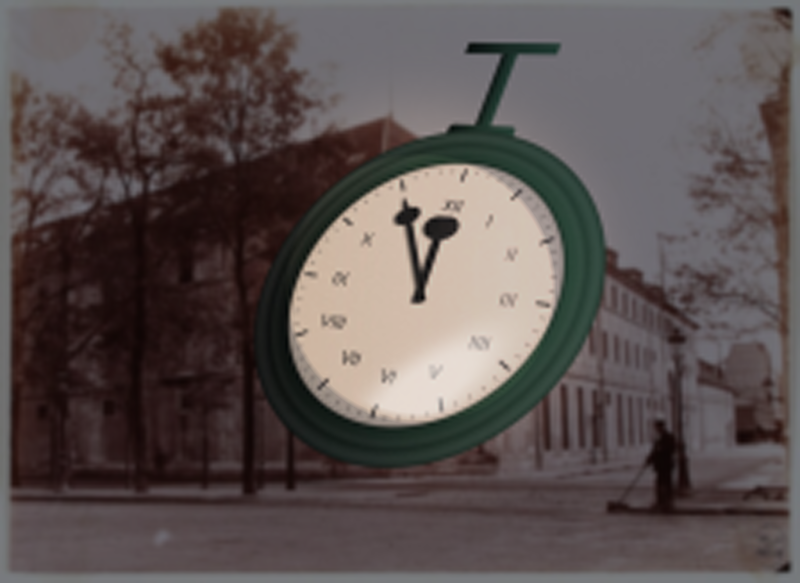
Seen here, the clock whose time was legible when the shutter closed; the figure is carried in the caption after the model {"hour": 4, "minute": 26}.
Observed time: {"hour": 11, "minute": 55}
